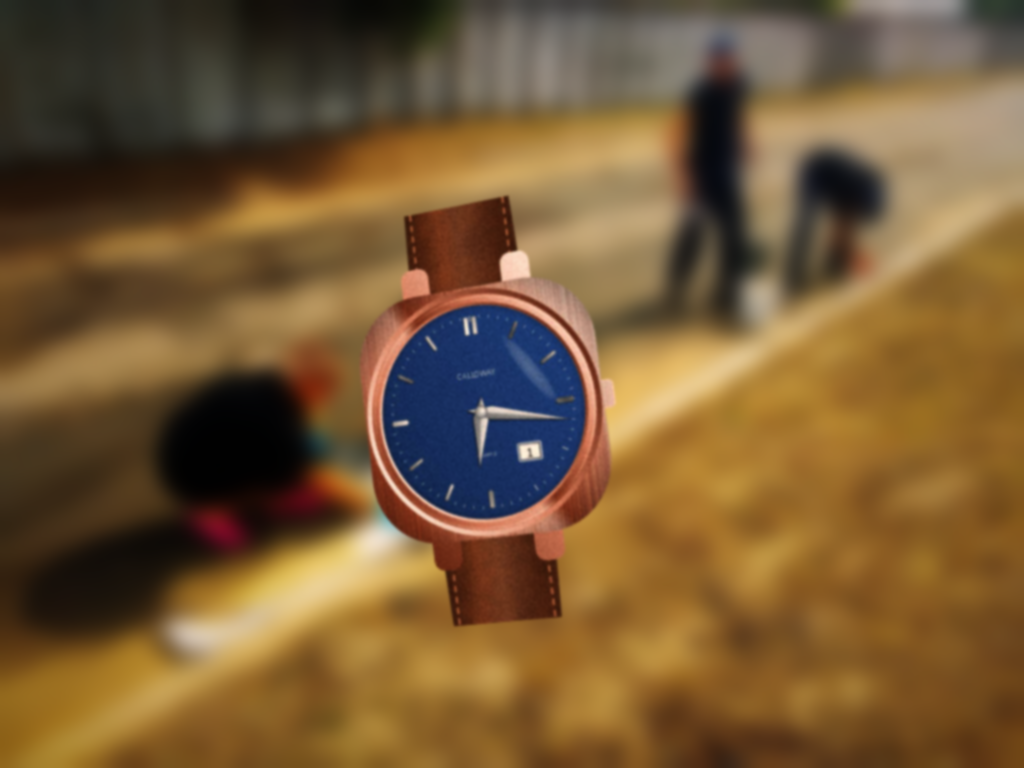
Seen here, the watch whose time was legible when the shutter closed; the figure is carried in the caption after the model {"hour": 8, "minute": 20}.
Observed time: {"hour": 6, "minute": 17}
